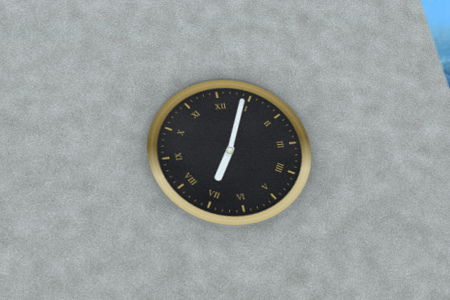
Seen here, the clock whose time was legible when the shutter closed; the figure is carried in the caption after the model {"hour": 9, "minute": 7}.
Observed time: {"hour": 7, "minute": 4}
